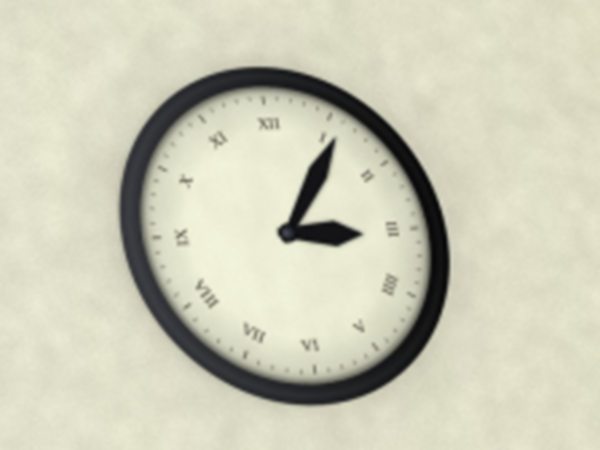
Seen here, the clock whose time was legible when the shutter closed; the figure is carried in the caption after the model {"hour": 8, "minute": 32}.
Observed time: {"hour": 3, "minute": 6}
